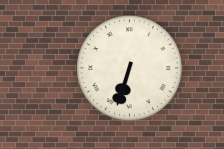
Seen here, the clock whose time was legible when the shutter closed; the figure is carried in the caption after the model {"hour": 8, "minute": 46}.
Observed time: {"hour": 6, "minute": 33}
